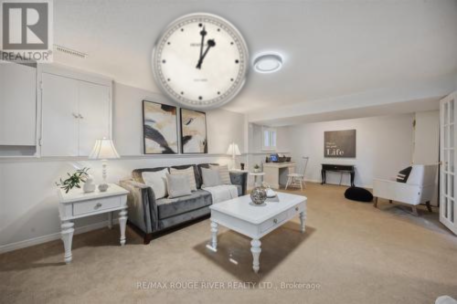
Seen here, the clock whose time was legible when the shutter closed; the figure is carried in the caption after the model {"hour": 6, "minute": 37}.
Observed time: {"hour": 1, "minute": 1}
